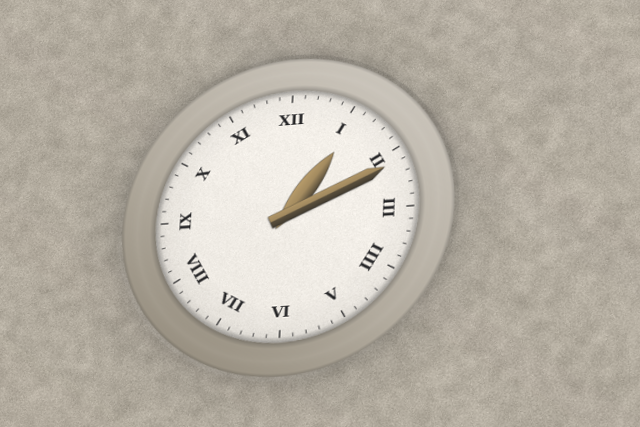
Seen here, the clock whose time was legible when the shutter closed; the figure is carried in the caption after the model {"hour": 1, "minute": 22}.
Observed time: {"hour": 1, "minute": 11}
